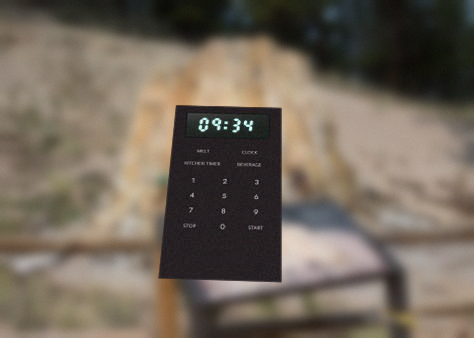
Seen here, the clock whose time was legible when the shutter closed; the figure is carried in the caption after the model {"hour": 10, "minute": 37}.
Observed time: {"hour": 9, "minute": 34}
